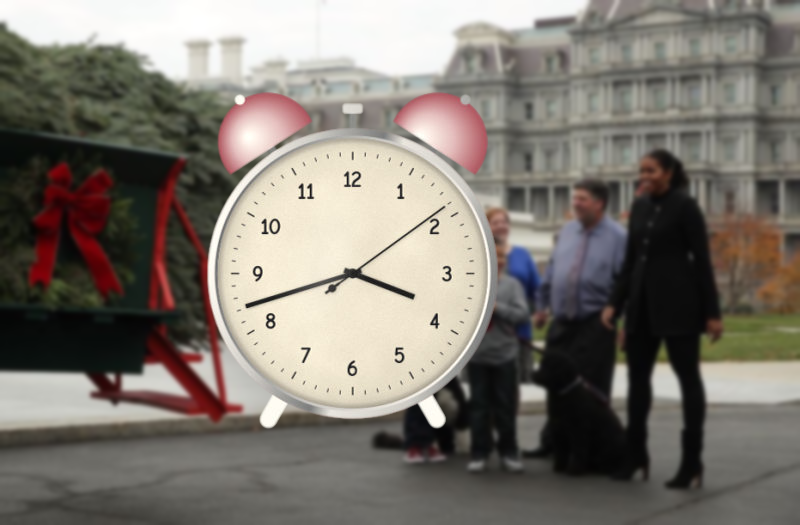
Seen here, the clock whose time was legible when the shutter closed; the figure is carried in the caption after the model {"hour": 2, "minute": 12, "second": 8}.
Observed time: {"hour": 3, "minute": 42, "second": 9}
